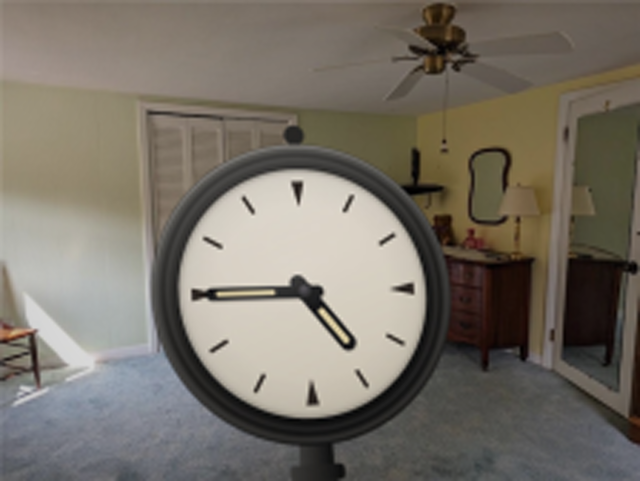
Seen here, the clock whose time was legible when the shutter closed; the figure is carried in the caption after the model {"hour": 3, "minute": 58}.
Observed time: {"hour": 4, "minute": 45}
